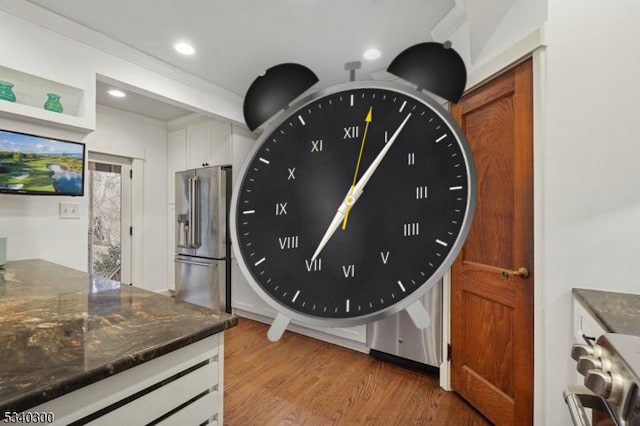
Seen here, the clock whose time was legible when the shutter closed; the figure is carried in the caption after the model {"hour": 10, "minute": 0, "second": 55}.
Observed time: {"hour": 7, "minute": 6, "second": 2}
